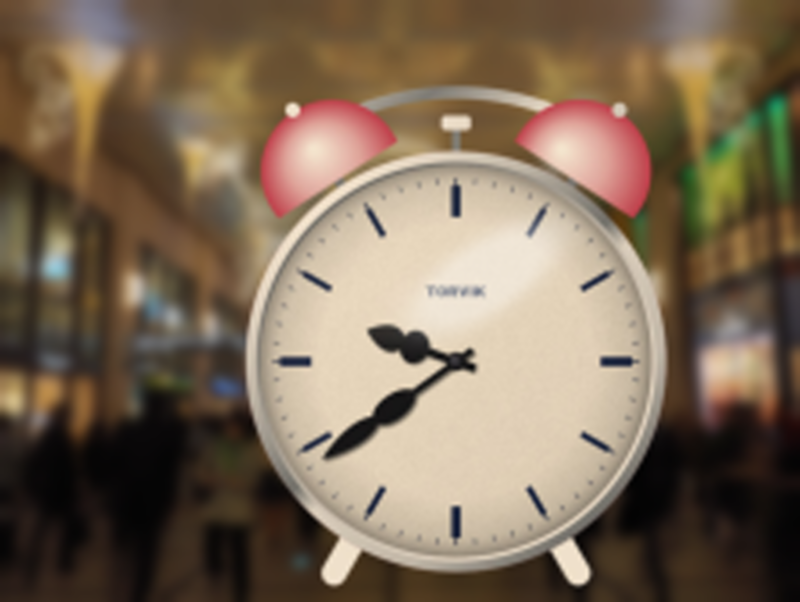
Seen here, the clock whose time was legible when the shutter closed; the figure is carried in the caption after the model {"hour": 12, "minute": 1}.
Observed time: {"hour": 9, "minute": 39}
